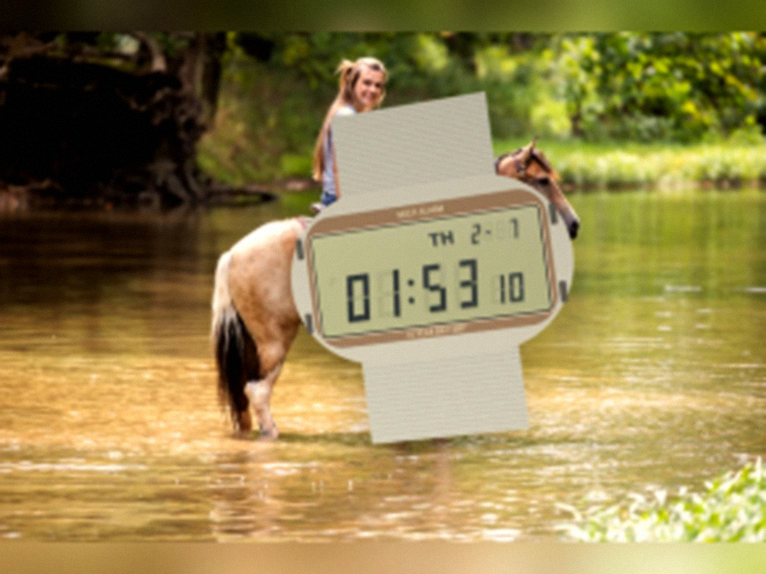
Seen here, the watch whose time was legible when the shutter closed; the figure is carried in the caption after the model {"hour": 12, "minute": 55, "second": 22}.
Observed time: {"hour": 1, "minute": 53, "second": 10}
